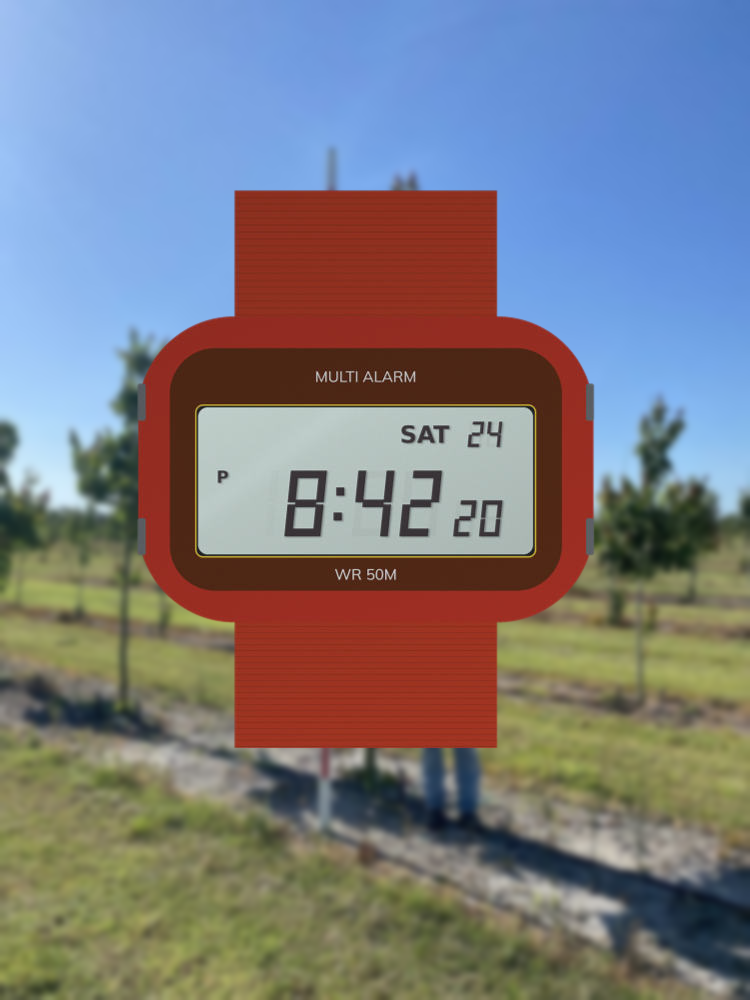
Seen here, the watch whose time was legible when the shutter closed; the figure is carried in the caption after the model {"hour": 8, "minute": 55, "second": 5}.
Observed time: {"hour": 8, "minute": 42, "second": 20}
